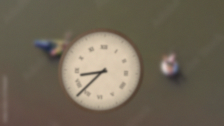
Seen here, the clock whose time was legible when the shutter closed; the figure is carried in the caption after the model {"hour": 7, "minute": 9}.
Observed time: {"hour": 8, "minute": 37}
